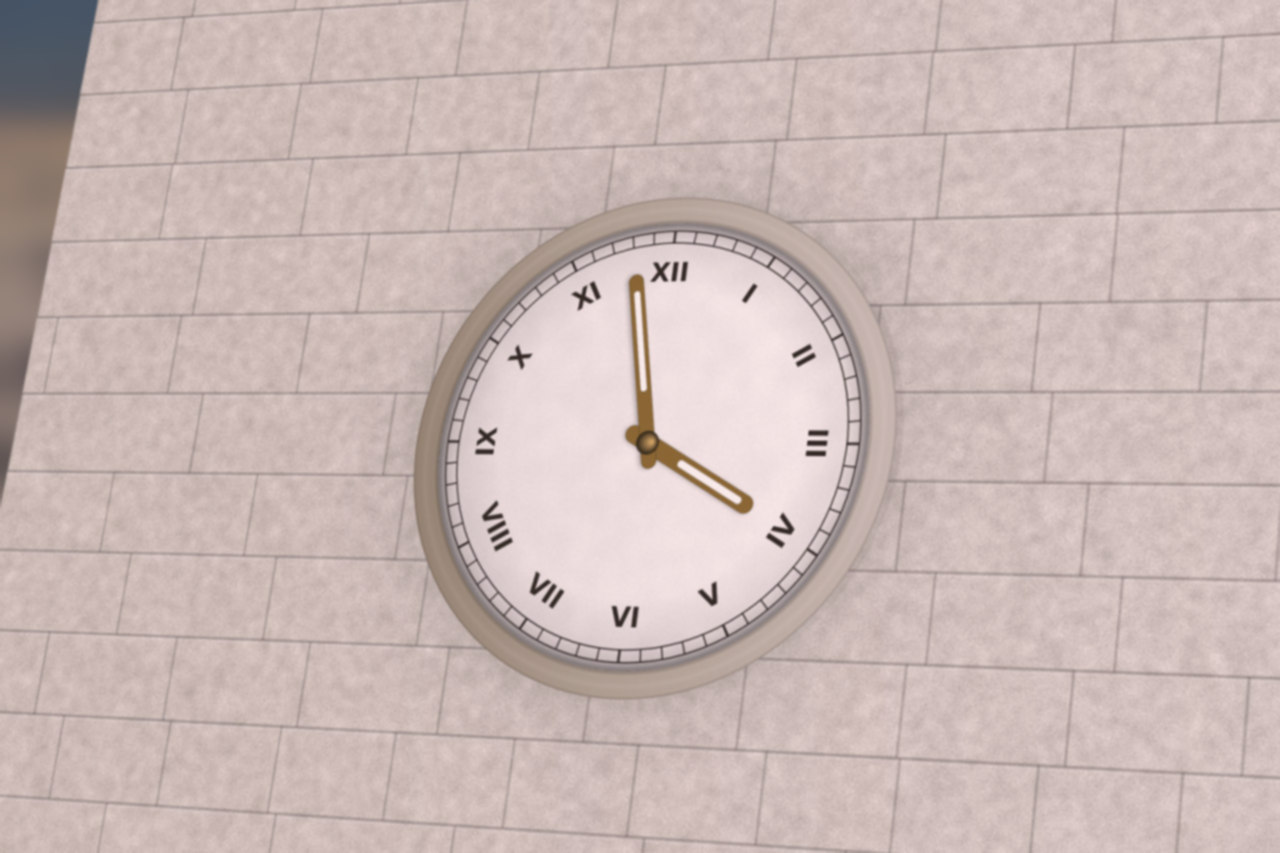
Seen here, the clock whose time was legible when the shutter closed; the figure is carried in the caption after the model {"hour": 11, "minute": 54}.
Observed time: {"hour": 3, "minute": 58}
